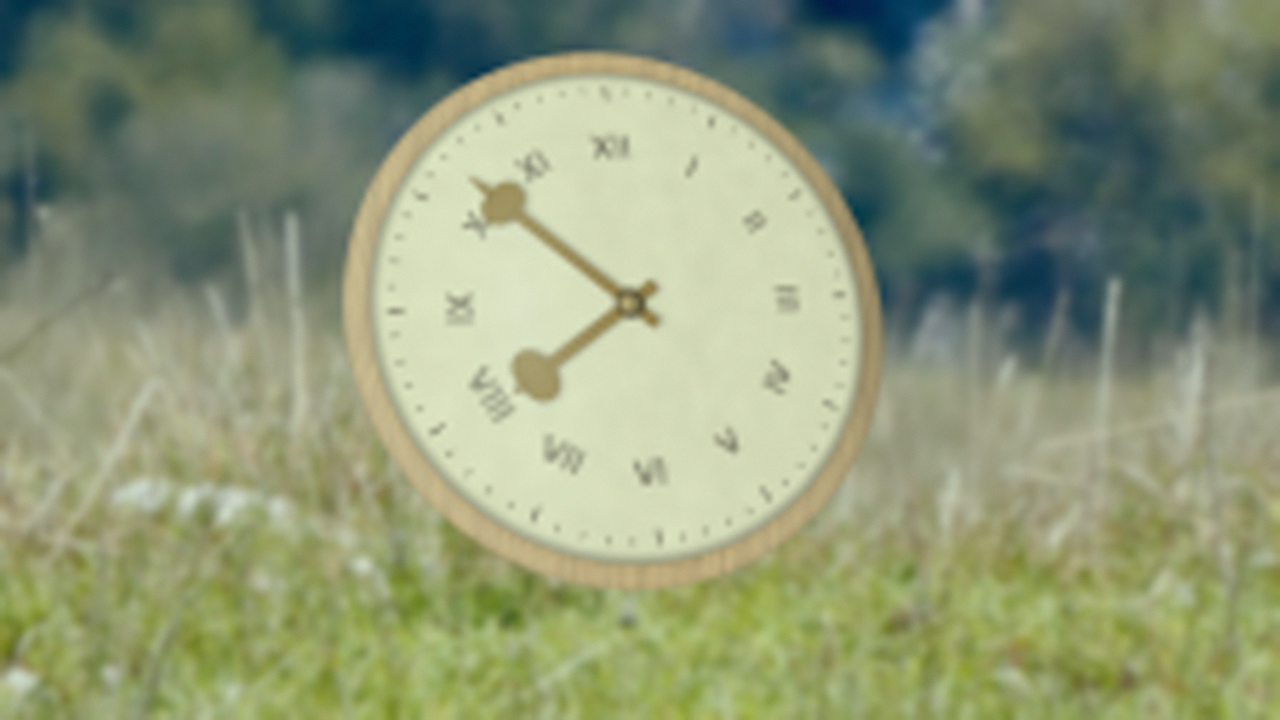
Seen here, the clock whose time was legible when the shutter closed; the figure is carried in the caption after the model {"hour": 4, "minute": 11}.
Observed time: {"hour": 7, "minute": 52}
